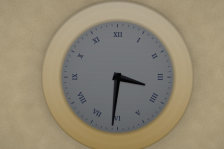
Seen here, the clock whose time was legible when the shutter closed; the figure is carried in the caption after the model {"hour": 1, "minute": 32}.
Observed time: {"hour": 3, "minute": 31}
